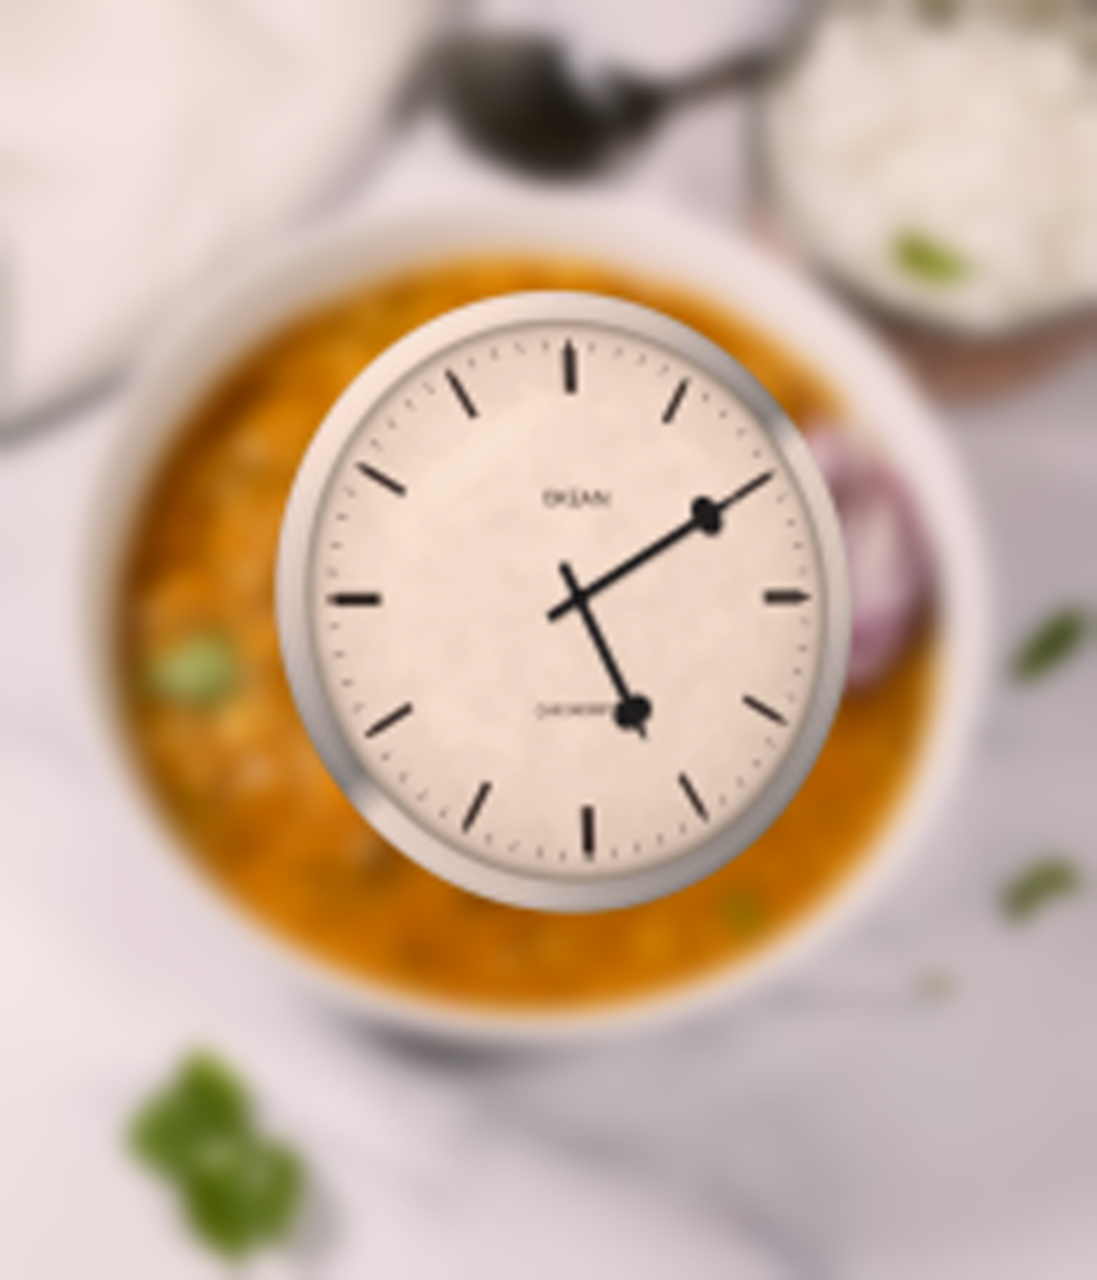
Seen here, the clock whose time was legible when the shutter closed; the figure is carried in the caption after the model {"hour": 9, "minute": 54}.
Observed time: {"hour": 5, "minute": 10}
